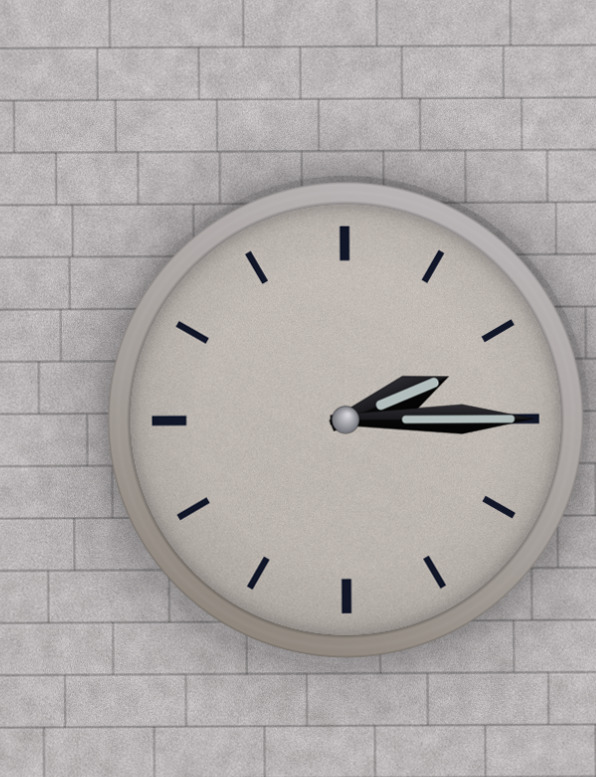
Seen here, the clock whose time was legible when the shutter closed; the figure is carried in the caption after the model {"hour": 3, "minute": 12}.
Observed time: {"hour": 2, "minute": 15}
